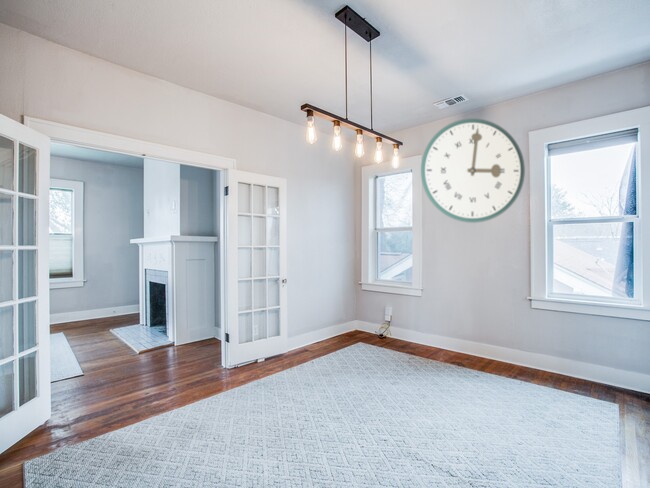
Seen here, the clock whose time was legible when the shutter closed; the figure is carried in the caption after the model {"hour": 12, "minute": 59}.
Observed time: {"hour": 3, "minute": 1}
